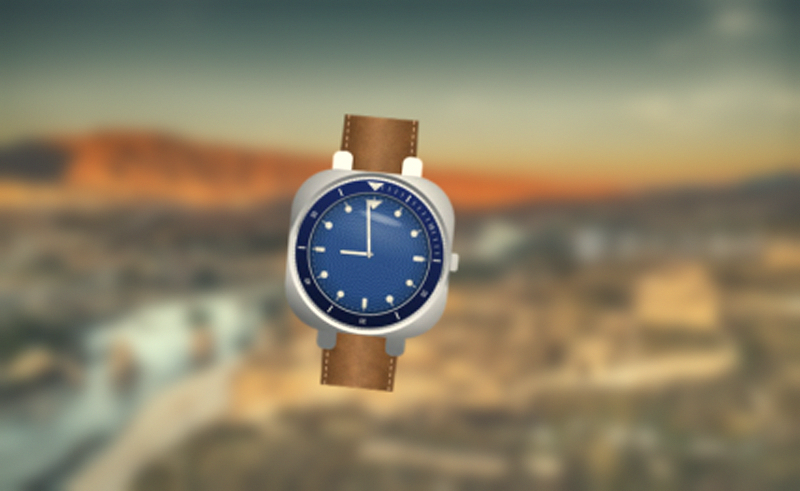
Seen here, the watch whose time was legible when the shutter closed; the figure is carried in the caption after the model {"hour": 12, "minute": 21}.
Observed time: {"hour": 8, "minute": 59}
